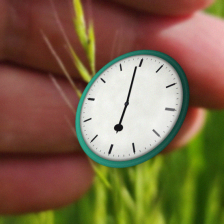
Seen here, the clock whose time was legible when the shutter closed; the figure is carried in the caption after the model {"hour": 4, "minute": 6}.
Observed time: {"hour": 5, "minute": 59}
